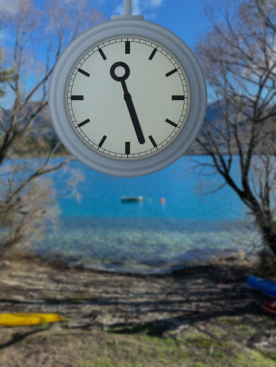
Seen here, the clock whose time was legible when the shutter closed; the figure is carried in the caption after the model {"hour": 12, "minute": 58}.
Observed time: {"hour": 11, "minute": 27}
